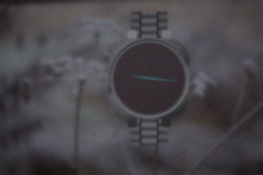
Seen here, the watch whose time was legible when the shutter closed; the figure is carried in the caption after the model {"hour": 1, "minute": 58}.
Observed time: {"hour": 9, "minute": 16}
